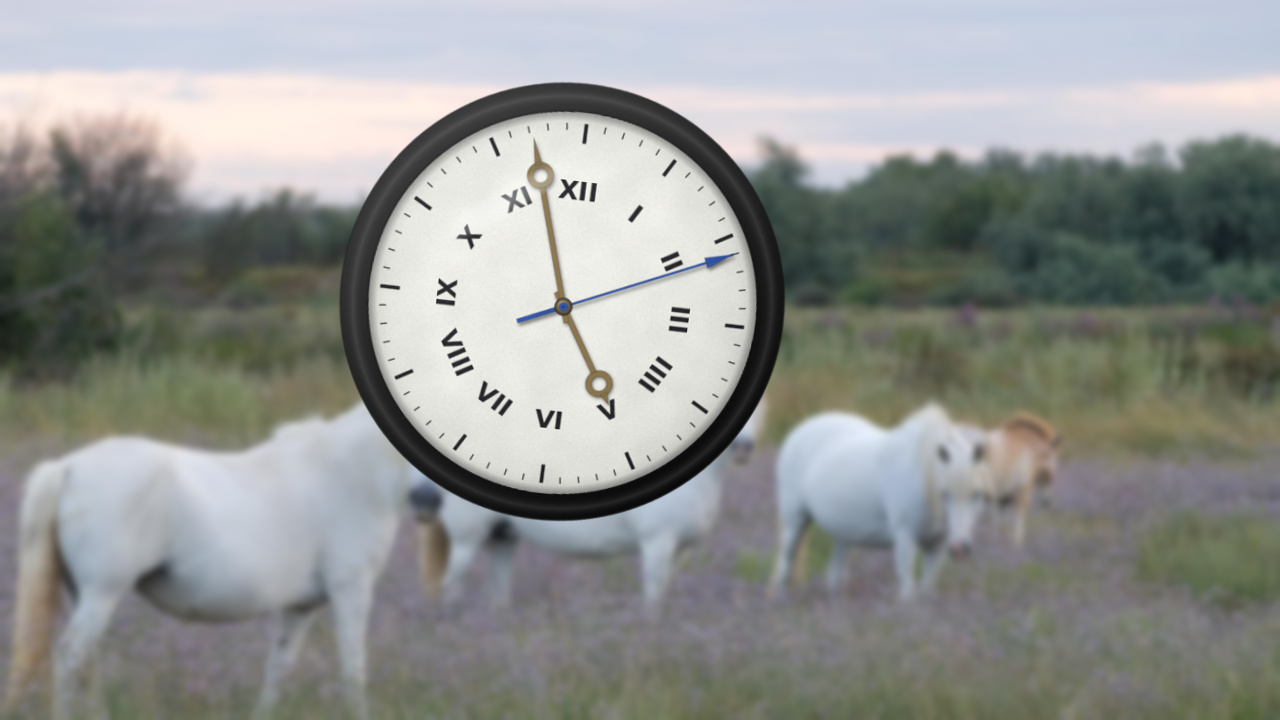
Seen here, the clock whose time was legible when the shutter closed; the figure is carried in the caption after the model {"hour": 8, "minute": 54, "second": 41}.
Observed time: {"hour": 4, "minute": 57, "second": 11}
